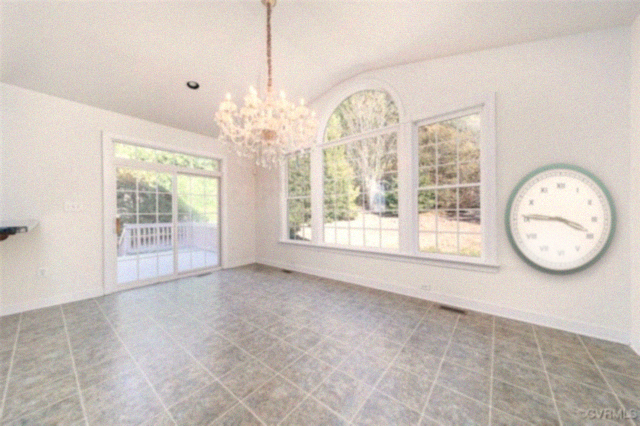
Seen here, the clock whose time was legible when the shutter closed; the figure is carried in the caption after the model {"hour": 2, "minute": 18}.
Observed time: {"hour": 3, "minute": 46}
